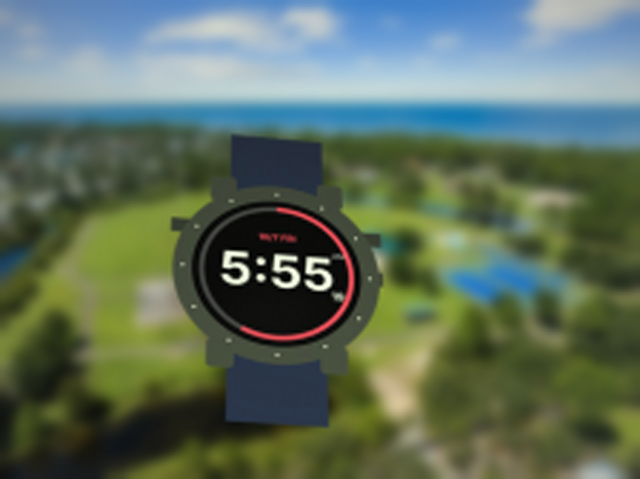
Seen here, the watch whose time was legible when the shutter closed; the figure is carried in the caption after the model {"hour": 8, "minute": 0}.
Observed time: {"hour": 5, "minute": 55}
